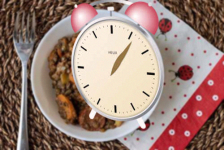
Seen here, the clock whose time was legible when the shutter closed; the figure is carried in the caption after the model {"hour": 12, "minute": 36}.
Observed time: {"hour": 1, "minute": 6}
